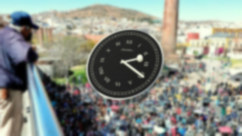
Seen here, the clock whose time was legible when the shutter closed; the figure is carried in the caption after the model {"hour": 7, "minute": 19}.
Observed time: {"hour": 2, "minute": 20}
